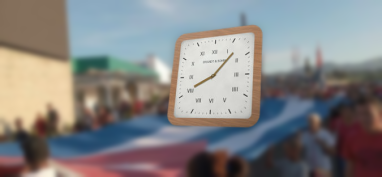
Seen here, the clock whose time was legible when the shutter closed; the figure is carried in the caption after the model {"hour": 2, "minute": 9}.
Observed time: {"hour": 8, "minute": 7}
